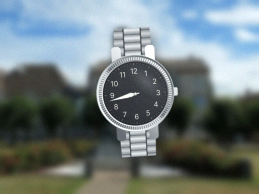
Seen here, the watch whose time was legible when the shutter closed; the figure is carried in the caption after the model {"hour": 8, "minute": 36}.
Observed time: {"hour": 8, "minute": 43}
